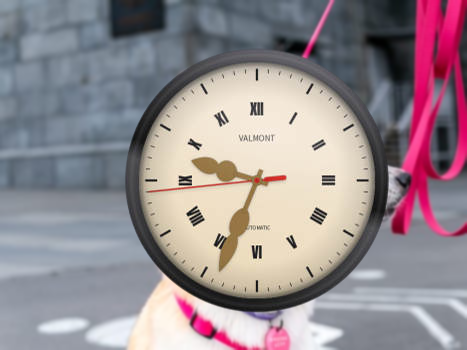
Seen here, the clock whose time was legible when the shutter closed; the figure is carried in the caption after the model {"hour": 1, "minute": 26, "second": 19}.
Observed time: {"hour": 9, "minute": 33, "second": 44}
